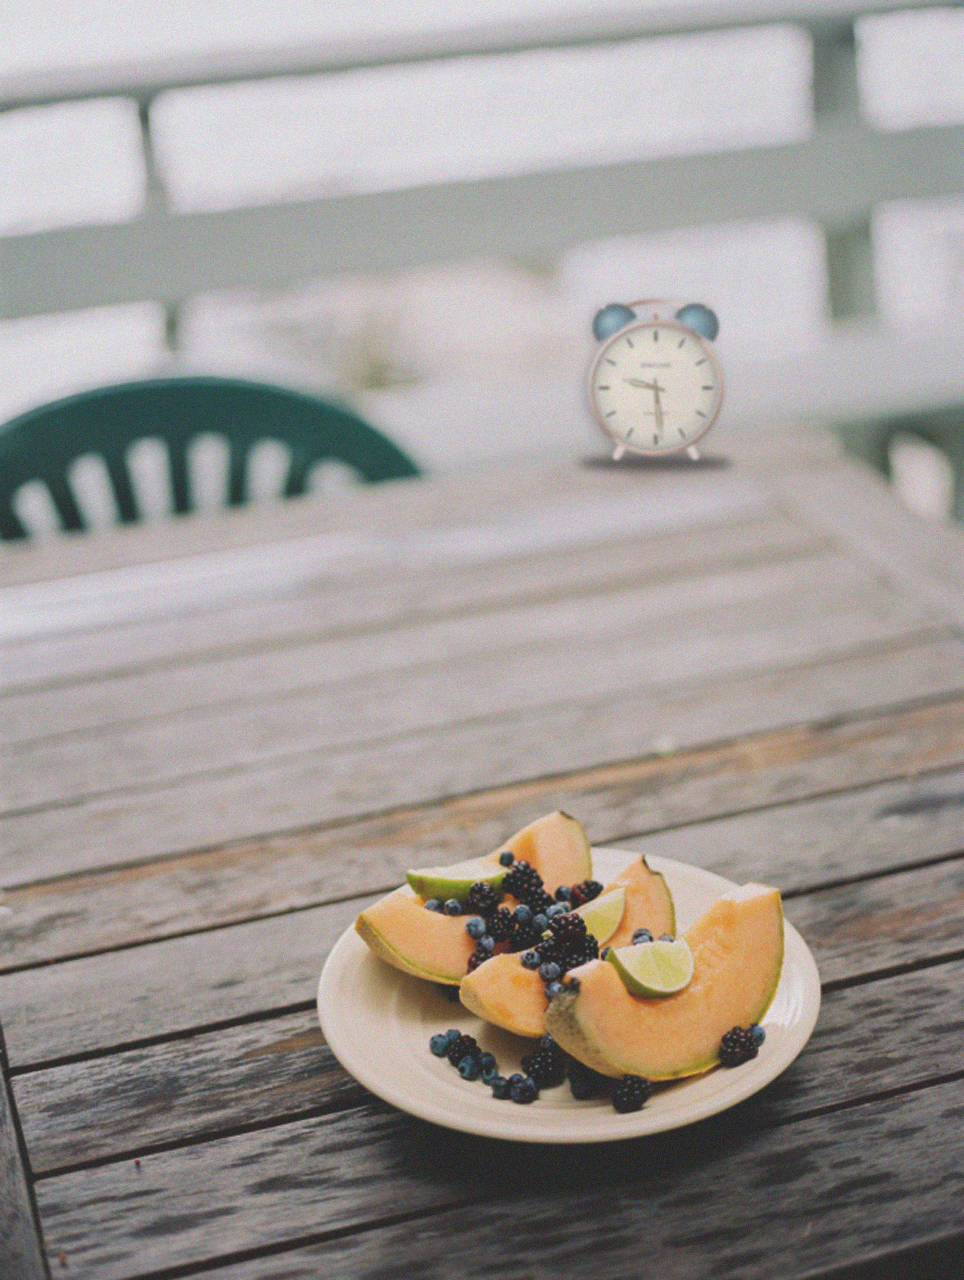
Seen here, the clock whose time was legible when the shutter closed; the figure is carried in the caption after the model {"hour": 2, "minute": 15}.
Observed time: {"hour": 9, "minute": 29}
